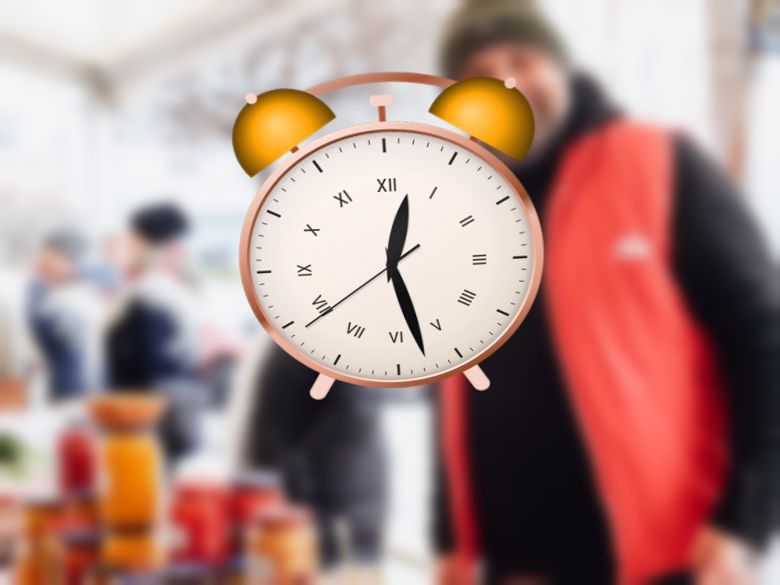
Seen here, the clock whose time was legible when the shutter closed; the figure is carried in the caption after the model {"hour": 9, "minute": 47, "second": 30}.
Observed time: {"hour": 12, "minute": 27, "second": 39}
